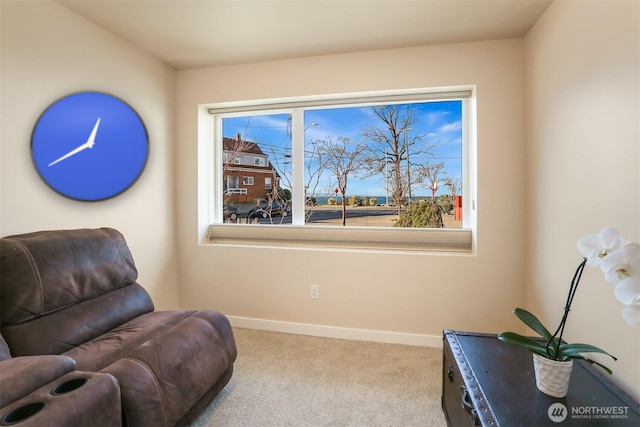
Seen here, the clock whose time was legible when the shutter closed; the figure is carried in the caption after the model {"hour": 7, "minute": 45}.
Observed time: {"hour": 12, "minute": 40}
